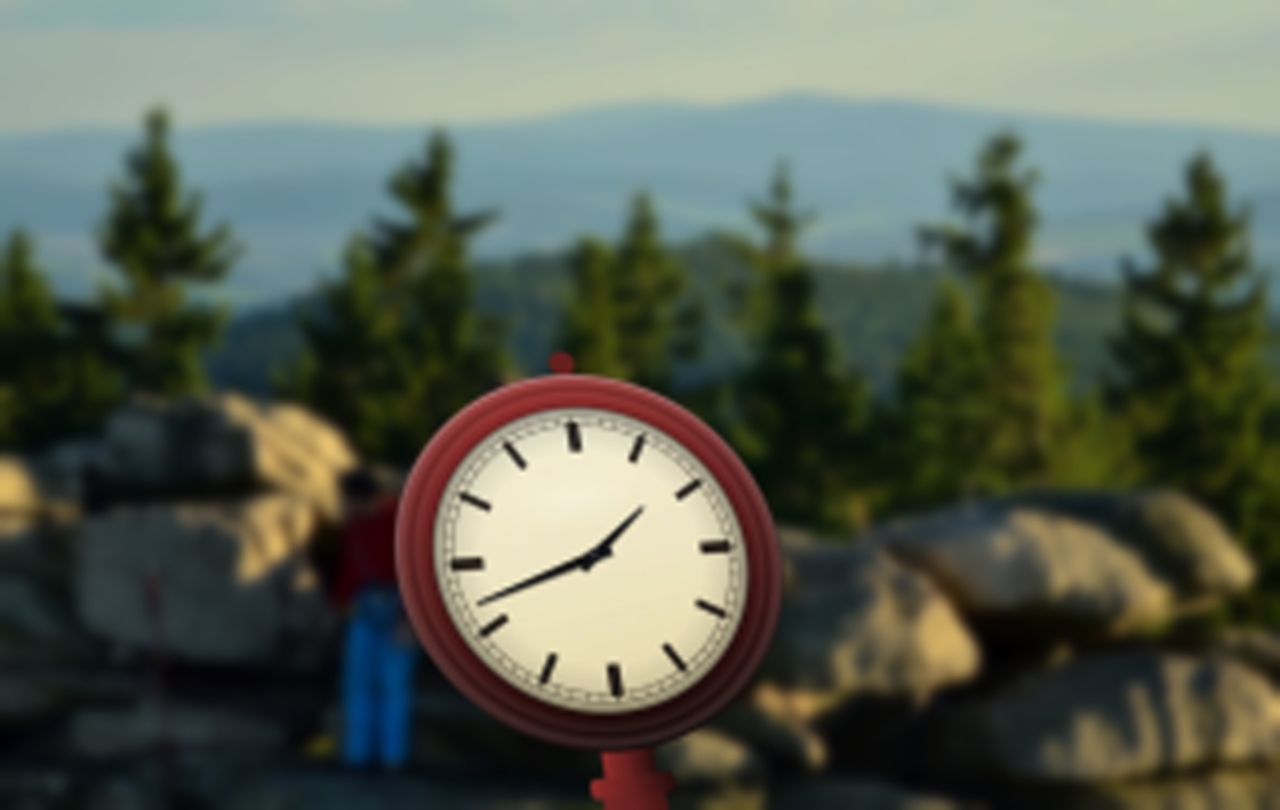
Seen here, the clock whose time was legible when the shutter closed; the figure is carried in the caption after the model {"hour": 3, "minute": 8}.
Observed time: {"hour": 1, "minute": 42}
